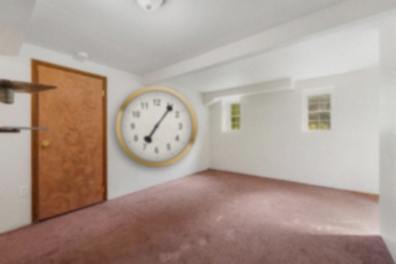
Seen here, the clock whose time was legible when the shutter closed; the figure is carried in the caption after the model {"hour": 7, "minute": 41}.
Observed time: {"hour": 7, "minute": 6}
